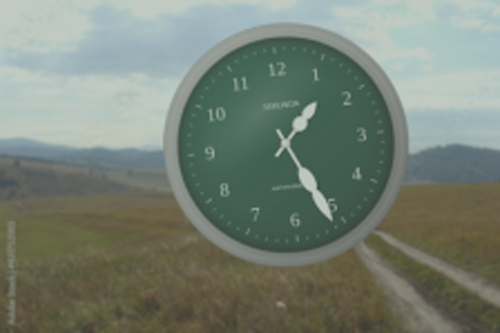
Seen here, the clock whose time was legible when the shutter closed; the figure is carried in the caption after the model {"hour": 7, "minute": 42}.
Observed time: {"hour": 1, "minute": 26}
